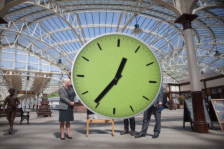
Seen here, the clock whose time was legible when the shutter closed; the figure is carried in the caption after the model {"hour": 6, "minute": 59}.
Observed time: {"hour": 12, "minute": 36}
